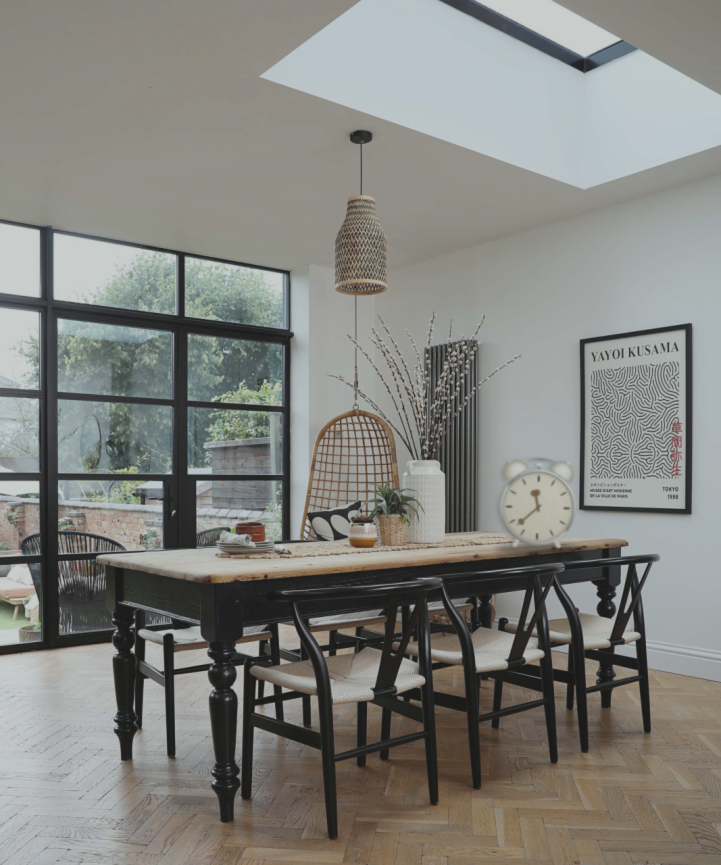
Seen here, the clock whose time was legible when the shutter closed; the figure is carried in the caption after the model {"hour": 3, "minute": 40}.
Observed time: {"hour": 11, "minute": 38}
